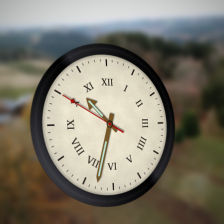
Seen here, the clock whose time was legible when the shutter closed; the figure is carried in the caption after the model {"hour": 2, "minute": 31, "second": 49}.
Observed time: {"hour": 10, "minute": 32, "second": 50}
